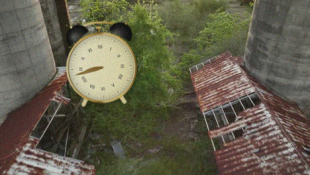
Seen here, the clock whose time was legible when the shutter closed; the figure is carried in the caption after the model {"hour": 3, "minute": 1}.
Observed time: {"hour": 8, "minute": 43}
